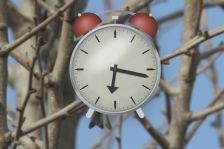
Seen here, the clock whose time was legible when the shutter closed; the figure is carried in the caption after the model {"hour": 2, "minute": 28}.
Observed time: {"hour": 6, "minute": 17}
